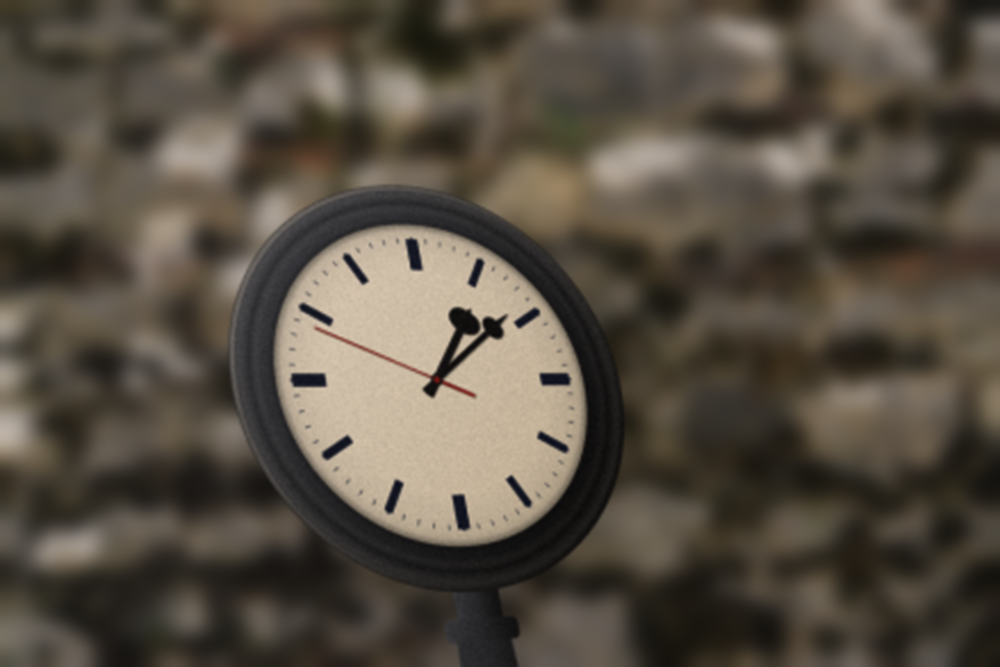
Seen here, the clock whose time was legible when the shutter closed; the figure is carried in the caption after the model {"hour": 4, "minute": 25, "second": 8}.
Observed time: {"hour": 1, "minute": 8, "second": 49}
